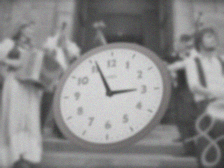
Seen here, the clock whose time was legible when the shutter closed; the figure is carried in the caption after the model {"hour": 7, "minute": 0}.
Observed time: {"hour": 2, "minute": 56}
